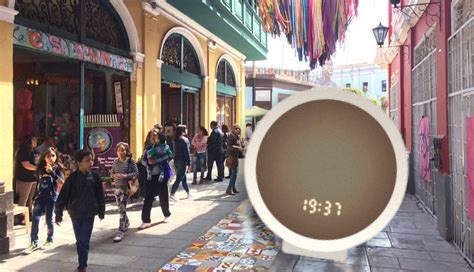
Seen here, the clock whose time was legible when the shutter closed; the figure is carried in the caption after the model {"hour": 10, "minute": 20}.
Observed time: {"hour": 19, "minute": 37}
